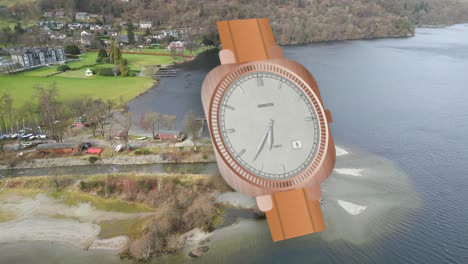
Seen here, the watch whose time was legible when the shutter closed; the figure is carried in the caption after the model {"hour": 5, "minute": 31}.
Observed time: {"hour": 6, "minute": 37}
